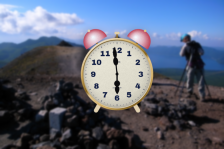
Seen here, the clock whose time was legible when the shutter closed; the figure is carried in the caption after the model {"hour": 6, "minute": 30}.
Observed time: {"hour": 5, "minute": 59}
